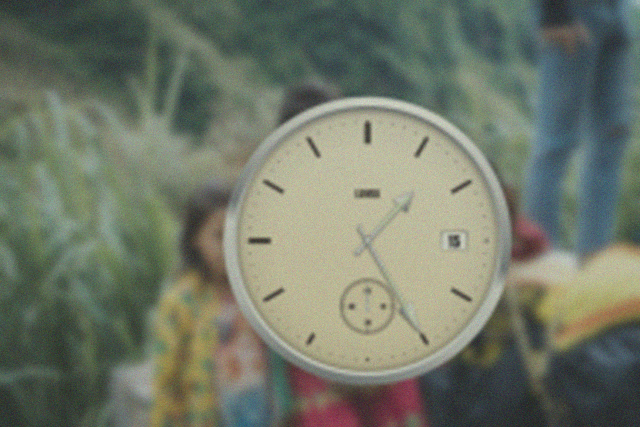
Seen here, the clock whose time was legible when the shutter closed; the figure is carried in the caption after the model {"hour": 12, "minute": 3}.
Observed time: {"hour": 1, "minute": 25}
